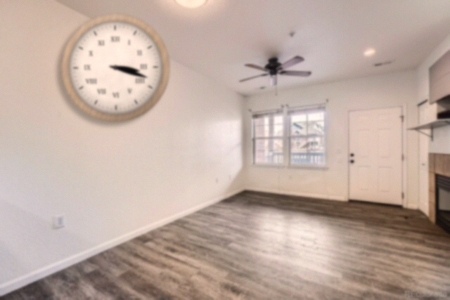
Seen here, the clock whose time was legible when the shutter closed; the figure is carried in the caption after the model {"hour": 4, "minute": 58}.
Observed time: {"hour": 3, "minute": 18}
